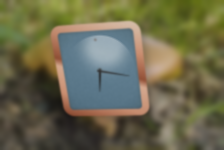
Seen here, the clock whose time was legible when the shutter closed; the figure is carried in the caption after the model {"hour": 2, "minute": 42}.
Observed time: {"hour": 6, "minute": 17}
